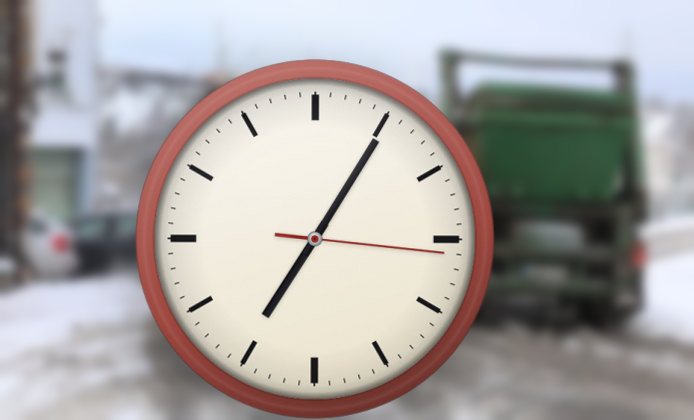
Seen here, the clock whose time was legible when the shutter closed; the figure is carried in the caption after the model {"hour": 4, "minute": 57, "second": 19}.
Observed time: {"hour": 7, "minute": 5, "second": 16}
